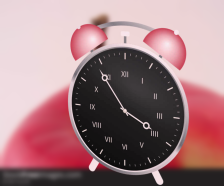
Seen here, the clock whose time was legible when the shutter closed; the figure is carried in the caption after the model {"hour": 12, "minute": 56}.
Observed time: {"hour": 3, "minute": 54}
